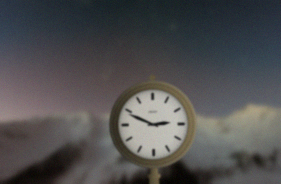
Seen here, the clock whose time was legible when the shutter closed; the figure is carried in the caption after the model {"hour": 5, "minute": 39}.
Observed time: {"hour": 2, "minute": 49}
